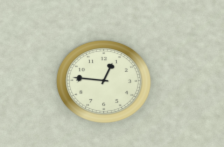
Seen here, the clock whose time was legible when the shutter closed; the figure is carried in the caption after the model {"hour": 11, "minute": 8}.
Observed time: {"hour": 12, "minute": 46}
